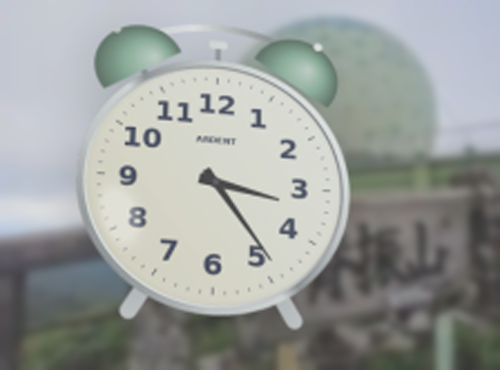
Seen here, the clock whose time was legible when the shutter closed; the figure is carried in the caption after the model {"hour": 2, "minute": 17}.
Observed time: {"hour": 3, "minute": 24}
